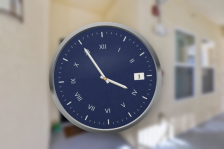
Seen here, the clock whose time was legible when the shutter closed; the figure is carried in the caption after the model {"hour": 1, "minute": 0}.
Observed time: {"hour": 3, "minute": 55}
